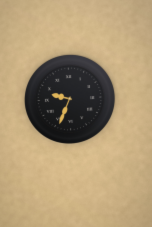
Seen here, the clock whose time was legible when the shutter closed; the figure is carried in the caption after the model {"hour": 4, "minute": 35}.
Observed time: {"hour": 9, "minute": 34}
